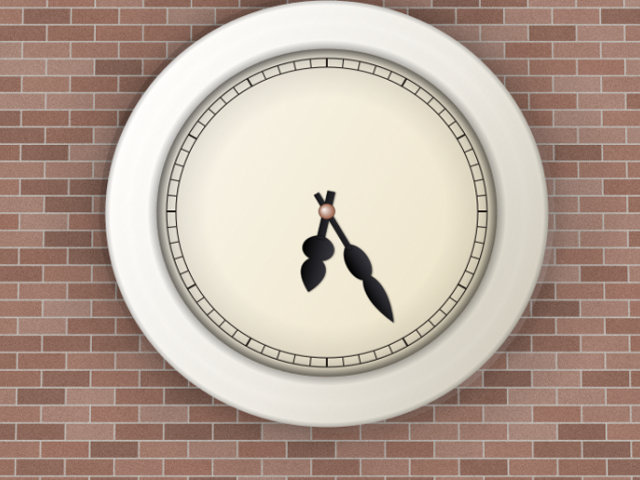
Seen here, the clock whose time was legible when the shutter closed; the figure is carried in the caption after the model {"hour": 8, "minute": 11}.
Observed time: {"hour": 6, "minute": 25}
